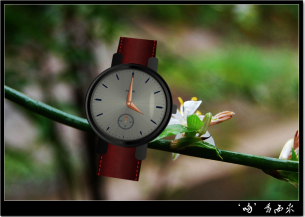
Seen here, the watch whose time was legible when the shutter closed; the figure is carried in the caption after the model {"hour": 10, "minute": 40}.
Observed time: {"hour": 4, "minute": 0}
